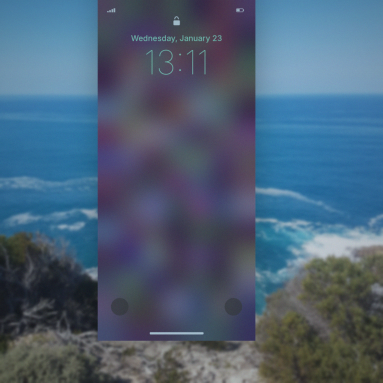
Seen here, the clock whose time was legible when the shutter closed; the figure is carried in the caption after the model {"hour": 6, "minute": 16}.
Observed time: {"hour": 13, "minute": 11}
